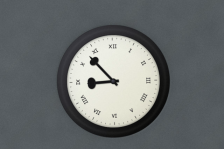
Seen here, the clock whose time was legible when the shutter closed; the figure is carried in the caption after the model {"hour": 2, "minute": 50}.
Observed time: {"hour": 8, "minute": 53}
